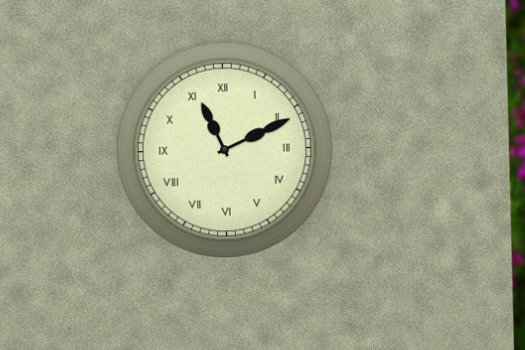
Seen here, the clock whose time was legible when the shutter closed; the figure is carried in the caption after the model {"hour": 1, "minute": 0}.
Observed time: {"hour": 11, "minute": 11}
